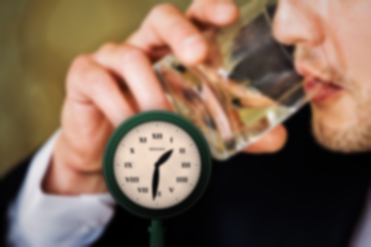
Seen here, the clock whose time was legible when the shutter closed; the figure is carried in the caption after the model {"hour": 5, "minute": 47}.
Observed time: {"hour": 1, "minute": 31}
